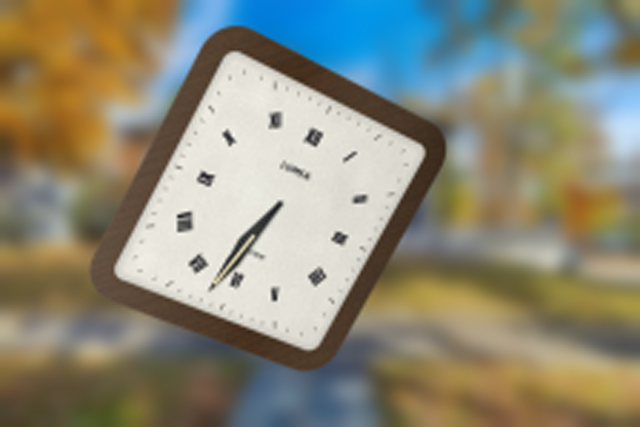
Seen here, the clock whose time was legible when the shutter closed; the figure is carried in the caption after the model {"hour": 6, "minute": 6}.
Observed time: {"hour": 6, "minute": 32}
